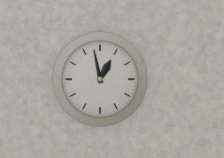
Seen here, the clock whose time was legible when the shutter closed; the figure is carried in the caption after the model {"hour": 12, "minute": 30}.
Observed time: {"hour": 12, "minute": 58}
